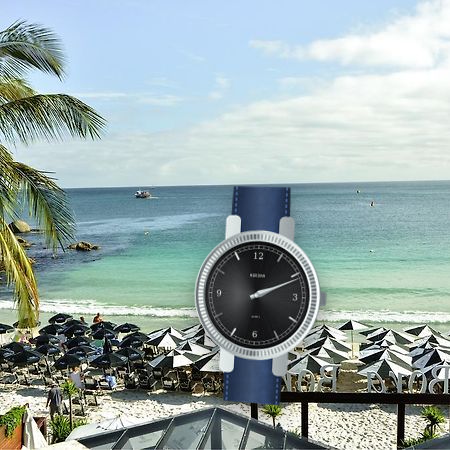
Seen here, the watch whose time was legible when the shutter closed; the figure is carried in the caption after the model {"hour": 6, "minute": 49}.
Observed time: {"hour": 2, "minute": 11}
